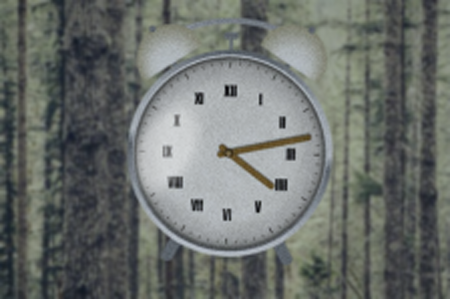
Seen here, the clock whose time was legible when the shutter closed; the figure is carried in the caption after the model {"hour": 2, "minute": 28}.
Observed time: {"hour": 4, "minute": 13}
